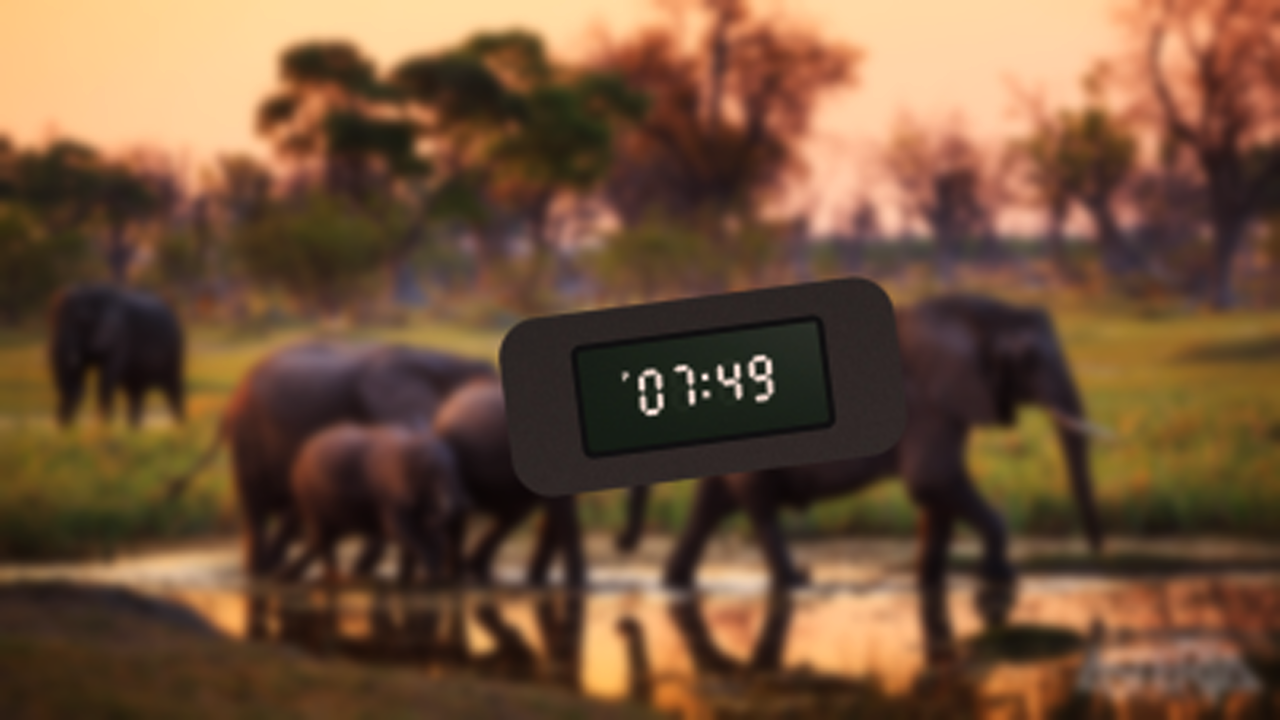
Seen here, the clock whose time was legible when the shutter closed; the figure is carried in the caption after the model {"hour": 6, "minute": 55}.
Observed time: {"hour": 7, "minute": 49}
